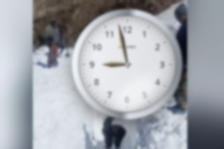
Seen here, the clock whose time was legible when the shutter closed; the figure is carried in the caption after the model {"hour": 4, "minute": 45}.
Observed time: {"hour": 8, "minute": 58}
